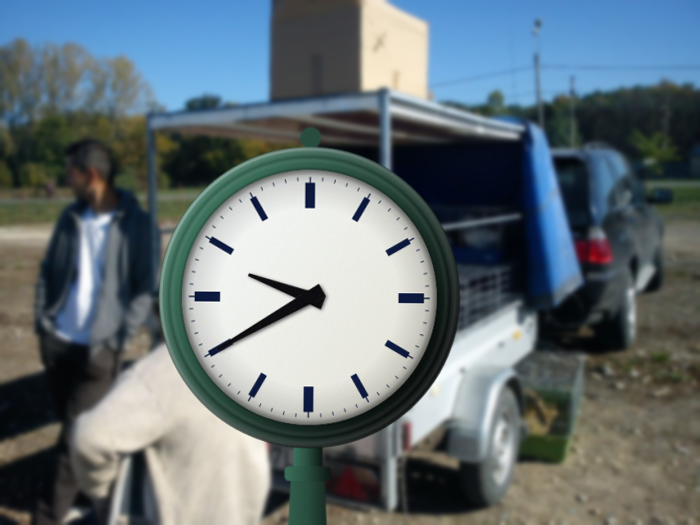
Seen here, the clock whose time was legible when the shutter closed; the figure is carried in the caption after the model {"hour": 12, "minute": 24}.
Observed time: {"hour": 9, "minute": 40}
